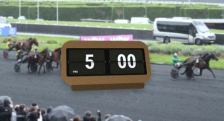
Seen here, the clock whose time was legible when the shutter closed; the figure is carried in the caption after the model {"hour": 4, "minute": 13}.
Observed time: {"hour": 5, "minute": 0}
